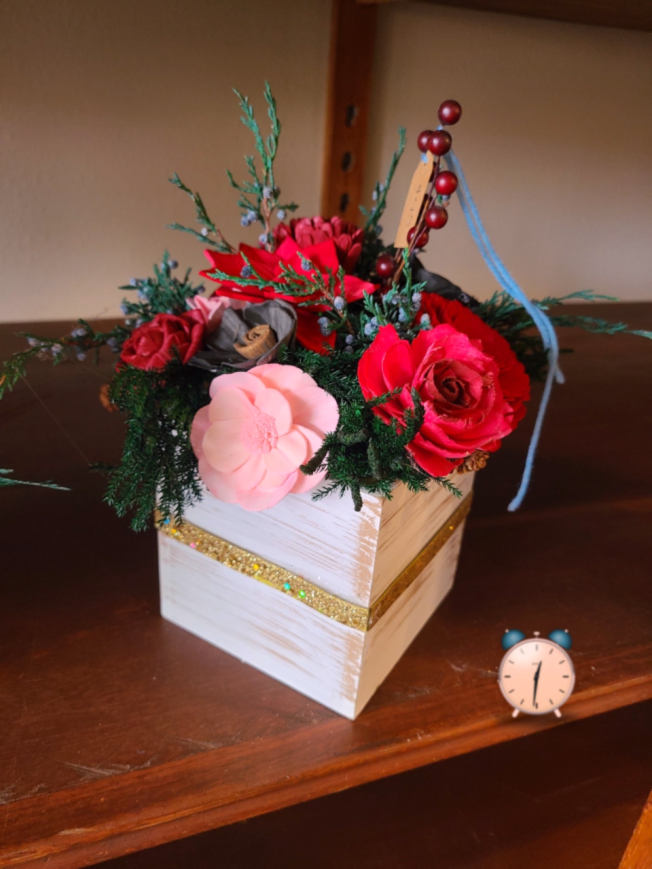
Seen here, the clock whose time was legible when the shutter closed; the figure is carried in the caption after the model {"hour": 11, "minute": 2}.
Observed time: {"hour": 12, "minute": 31}
